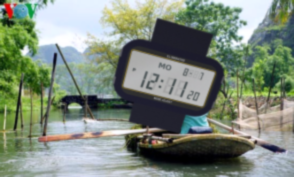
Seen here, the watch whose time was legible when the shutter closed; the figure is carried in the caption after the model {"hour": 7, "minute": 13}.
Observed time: {"hour": 12, "minute": 11}
